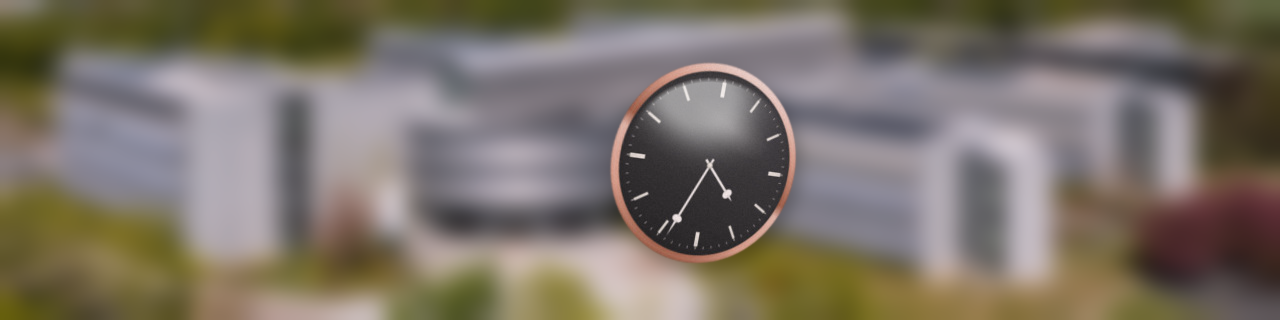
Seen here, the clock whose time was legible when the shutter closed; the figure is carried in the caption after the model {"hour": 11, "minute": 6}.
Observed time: {"hour": 4, "minute": 34}
